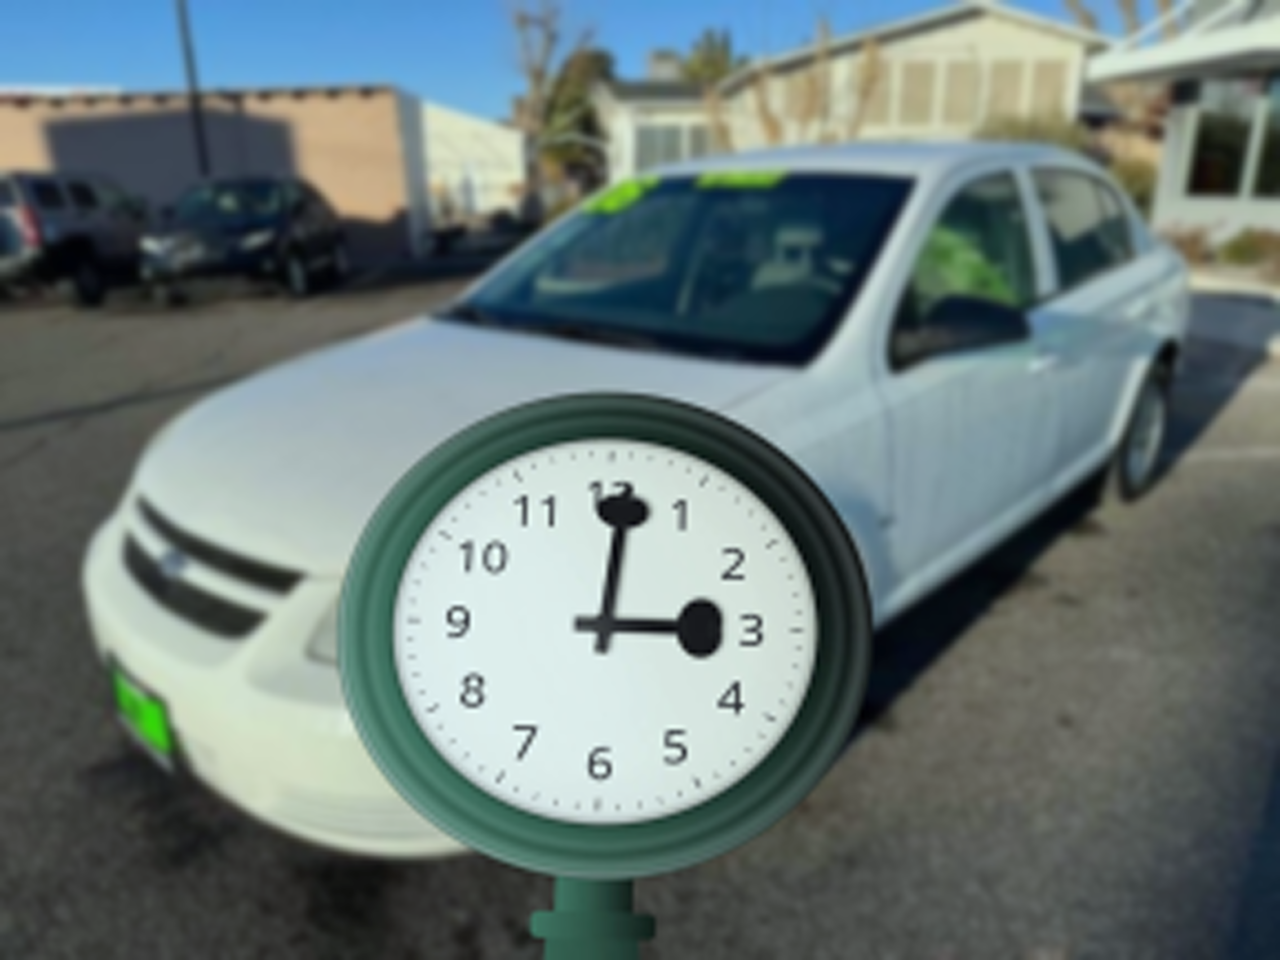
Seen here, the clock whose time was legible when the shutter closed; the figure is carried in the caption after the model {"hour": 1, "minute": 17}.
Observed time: {"hour": 3, "minute": 1}
